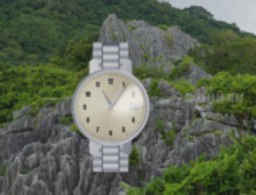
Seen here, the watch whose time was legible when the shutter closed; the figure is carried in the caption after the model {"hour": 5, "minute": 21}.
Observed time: {"hour": 11, "minute": 6}
